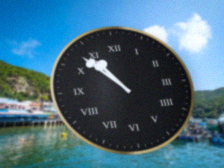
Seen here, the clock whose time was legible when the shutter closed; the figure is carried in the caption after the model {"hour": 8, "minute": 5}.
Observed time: {"hour": 10, "minute": 53}
